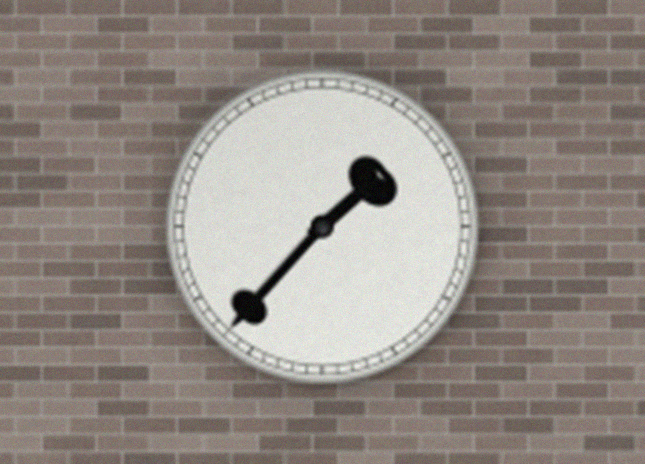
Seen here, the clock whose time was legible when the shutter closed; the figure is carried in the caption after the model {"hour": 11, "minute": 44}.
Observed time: {"hour": 1, "minute": 37}
